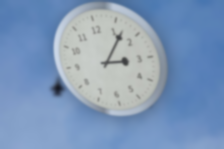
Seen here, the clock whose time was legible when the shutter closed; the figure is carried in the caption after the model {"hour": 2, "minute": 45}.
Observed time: {"hour": 3, "minute": 7}
